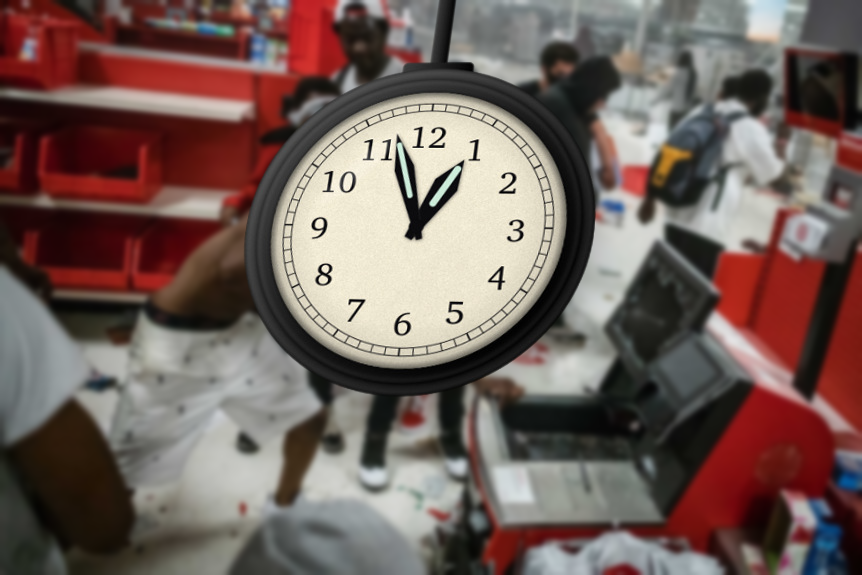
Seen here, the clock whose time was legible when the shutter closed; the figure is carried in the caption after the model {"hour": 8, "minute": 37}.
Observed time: {"hour": 12, "minute": 57}
